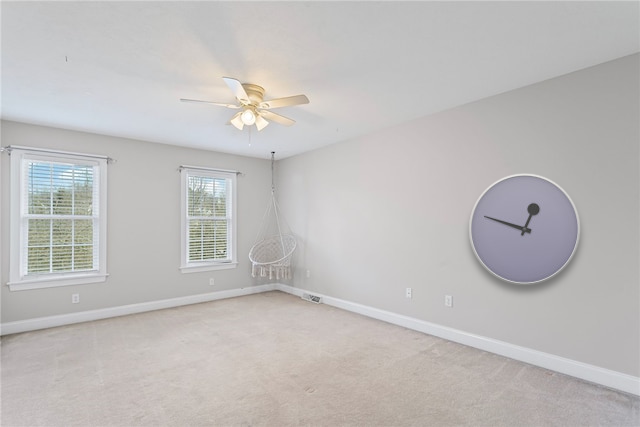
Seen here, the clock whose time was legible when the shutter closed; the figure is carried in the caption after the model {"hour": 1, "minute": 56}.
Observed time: {"hour": 12, "minute": 48}
